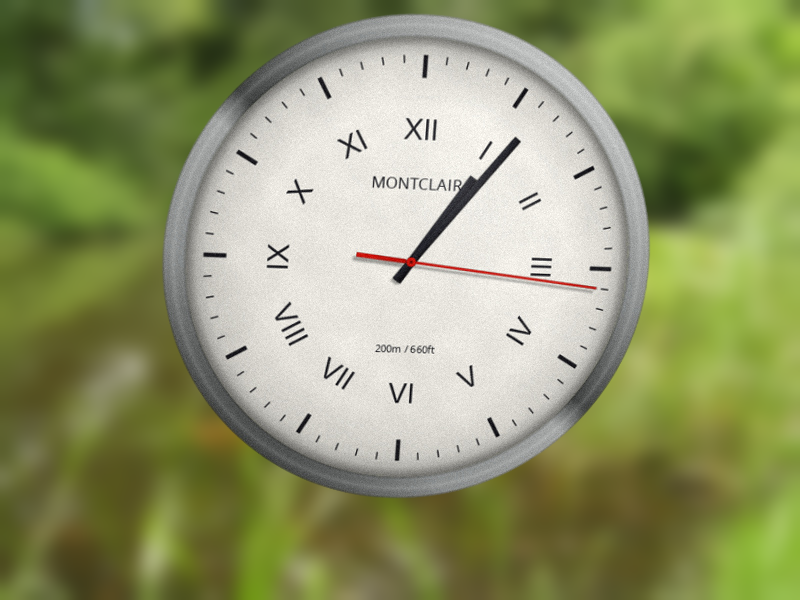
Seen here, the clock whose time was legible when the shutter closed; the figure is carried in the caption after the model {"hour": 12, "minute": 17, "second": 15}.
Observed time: {"hour": 1, "minute": 6, "second": 16}
